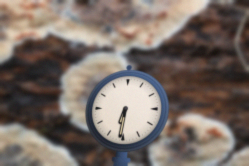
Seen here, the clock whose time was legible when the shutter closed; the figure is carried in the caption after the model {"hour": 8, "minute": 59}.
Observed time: {"hour": 6, "minute": 31}
